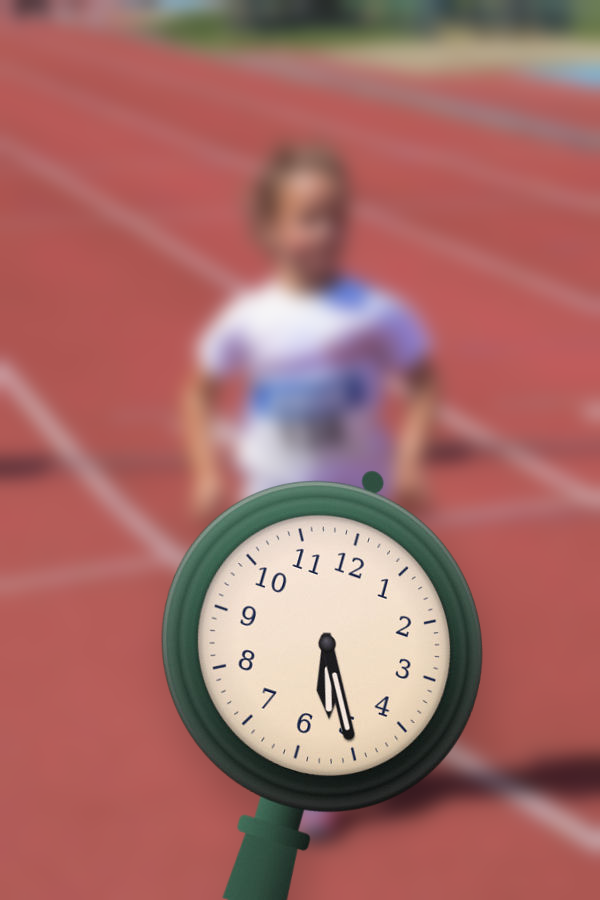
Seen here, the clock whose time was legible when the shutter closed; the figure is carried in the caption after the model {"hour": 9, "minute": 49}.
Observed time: {"hour": 5, "minute": 25}
